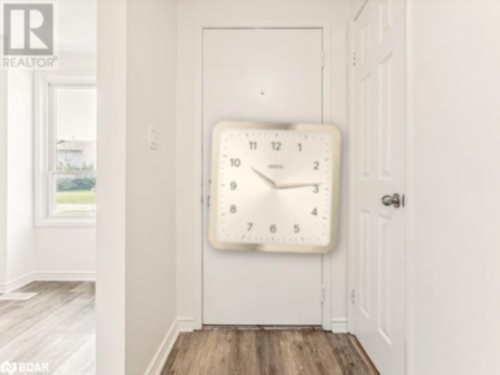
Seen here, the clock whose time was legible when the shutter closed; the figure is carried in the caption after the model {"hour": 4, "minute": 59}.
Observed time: {"hour": 10, "minute": 14}
